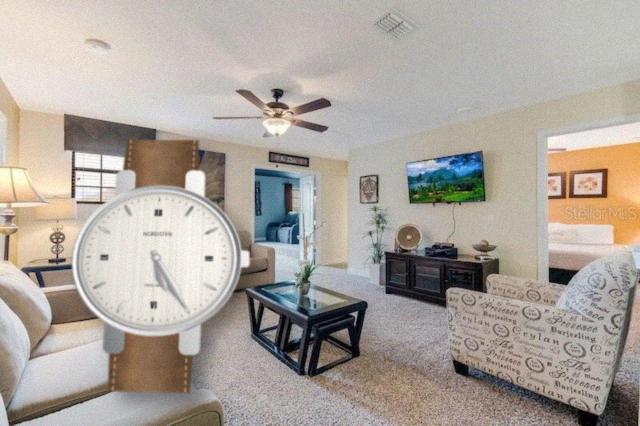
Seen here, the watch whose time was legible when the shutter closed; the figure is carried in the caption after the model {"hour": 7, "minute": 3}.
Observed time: {"hour": 5, "minute": 25}
